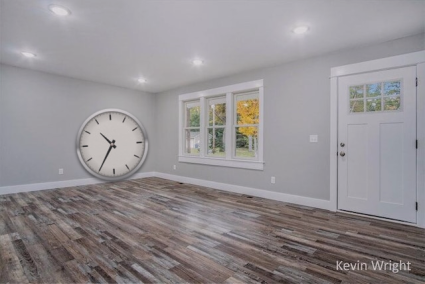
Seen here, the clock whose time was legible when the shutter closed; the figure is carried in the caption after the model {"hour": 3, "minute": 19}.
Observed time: {"hour": 10, "minute": 35}
